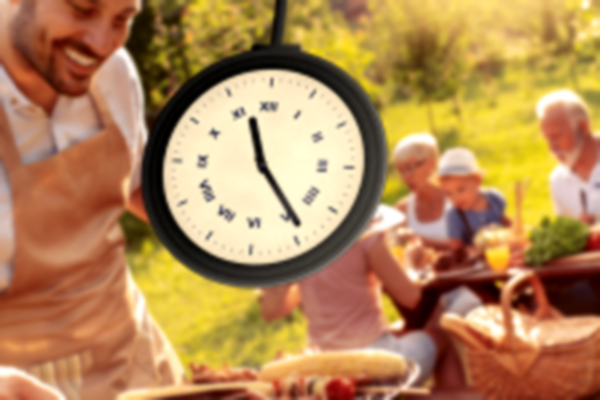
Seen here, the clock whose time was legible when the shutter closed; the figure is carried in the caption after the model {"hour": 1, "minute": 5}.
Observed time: {"hour": 11, "minute": 24}
